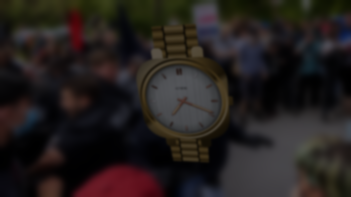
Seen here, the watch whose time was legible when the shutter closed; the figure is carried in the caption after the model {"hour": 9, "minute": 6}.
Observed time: {"hour": 7, "minute": 19}
